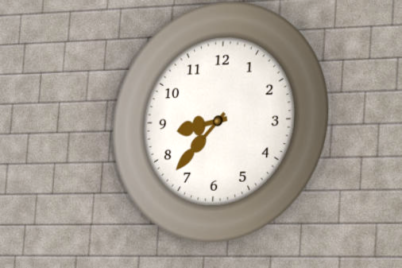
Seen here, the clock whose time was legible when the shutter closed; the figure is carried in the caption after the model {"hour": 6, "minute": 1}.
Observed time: {"hour": 8, "minute": 37}
